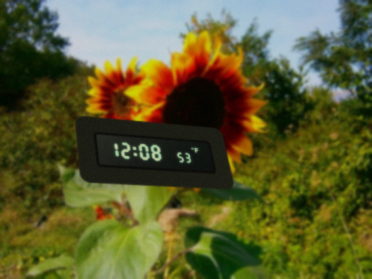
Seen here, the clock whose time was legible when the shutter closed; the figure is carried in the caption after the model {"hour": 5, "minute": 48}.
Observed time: {"hour": 12, "minute": 8}
